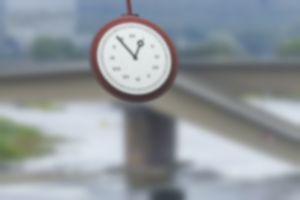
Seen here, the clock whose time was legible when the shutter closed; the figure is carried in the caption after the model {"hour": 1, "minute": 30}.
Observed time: {"hour": 12, "minute": 54}
